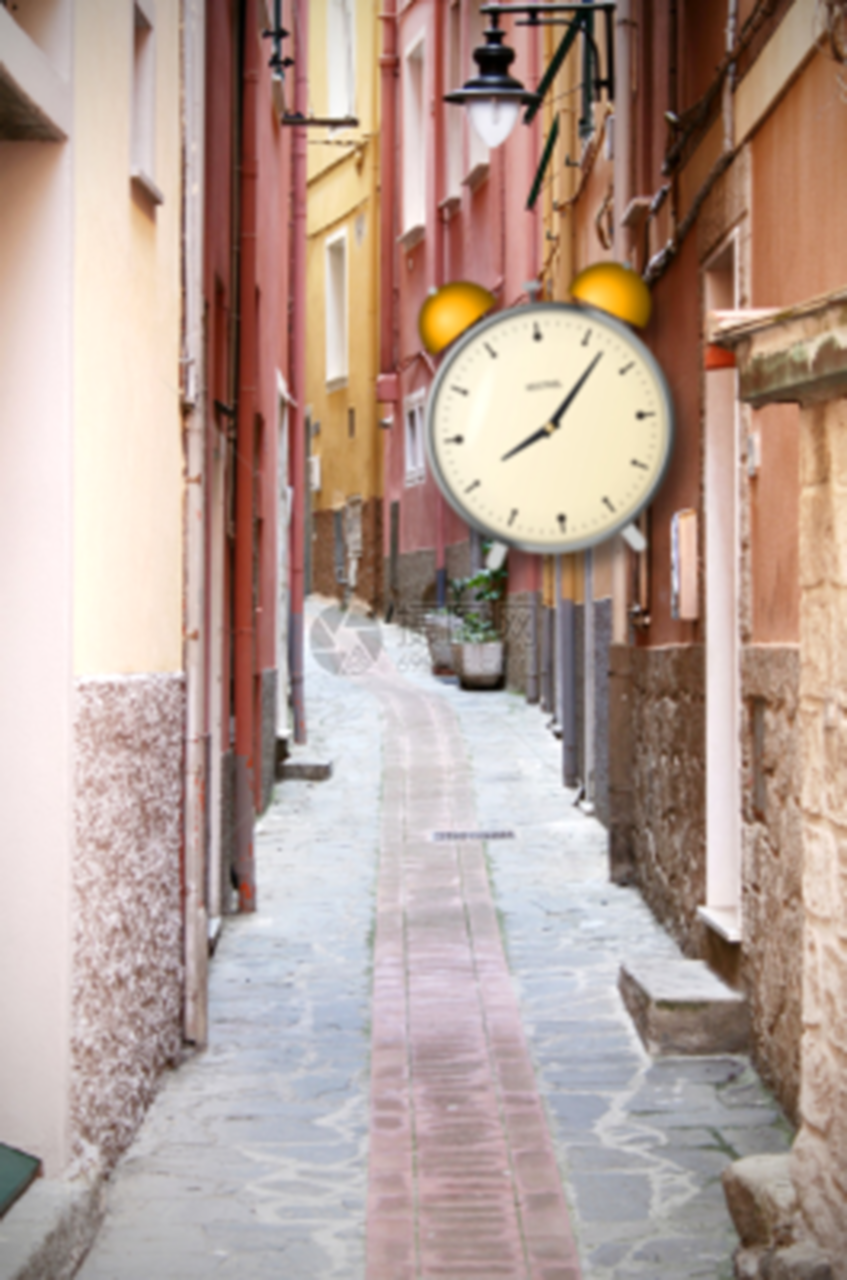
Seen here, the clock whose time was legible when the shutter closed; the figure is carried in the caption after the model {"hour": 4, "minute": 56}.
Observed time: {"hour": 8, "minute": 7}
